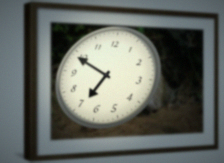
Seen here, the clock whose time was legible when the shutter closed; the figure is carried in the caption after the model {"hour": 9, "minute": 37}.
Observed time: {"hour": 6, "minute": 49}
